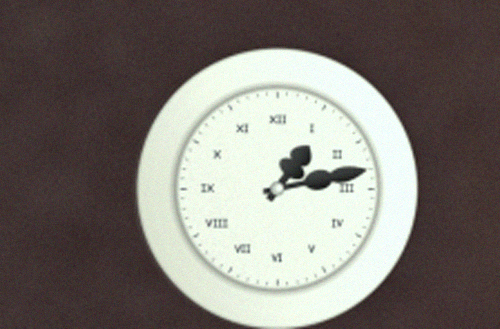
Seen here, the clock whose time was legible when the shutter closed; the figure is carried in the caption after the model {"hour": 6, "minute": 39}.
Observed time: {"hour": 1, "minute": 13}
